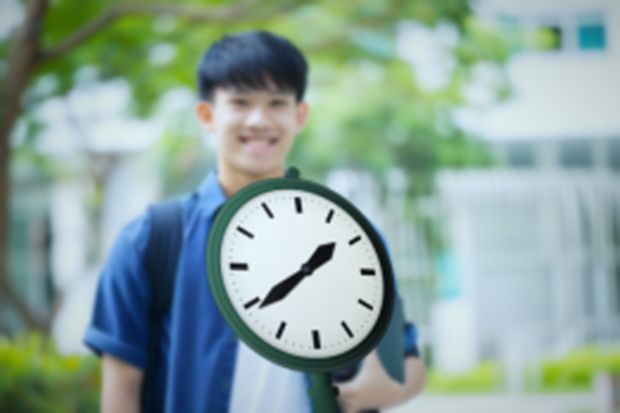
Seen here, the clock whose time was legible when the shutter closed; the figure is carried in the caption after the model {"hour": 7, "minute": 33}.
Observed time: {"hour": 1, "minute": 39}
